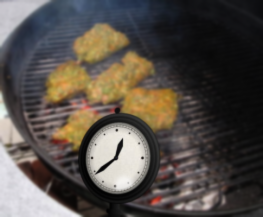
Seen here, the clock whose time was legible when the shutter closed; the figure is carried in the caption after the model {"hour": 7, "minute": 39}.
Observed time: {"hour": 12, "minute": 39}
